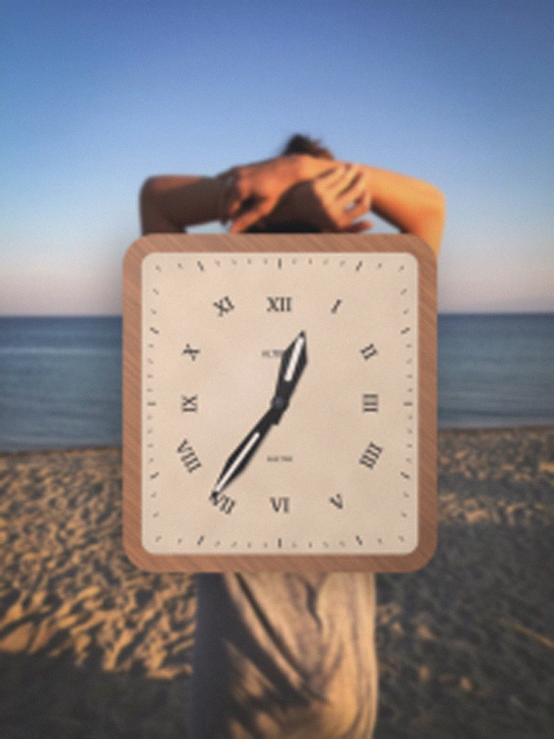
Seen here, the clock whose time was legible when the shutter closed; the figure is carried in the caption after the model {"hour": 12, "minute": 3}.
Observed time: {"hour": 12, "minute": 36}
